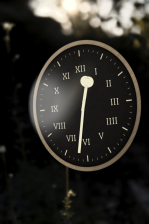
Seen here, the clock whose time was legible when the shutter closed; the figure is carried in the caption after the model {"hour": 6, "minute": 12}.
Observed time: {"hour": 12, "minute": 32}
